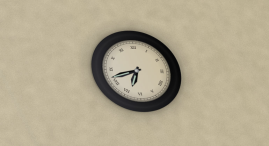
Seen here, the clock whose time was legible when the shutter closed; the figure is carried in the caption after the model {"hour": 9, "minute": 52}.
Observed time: {"hour": 6, "minute": 42}
